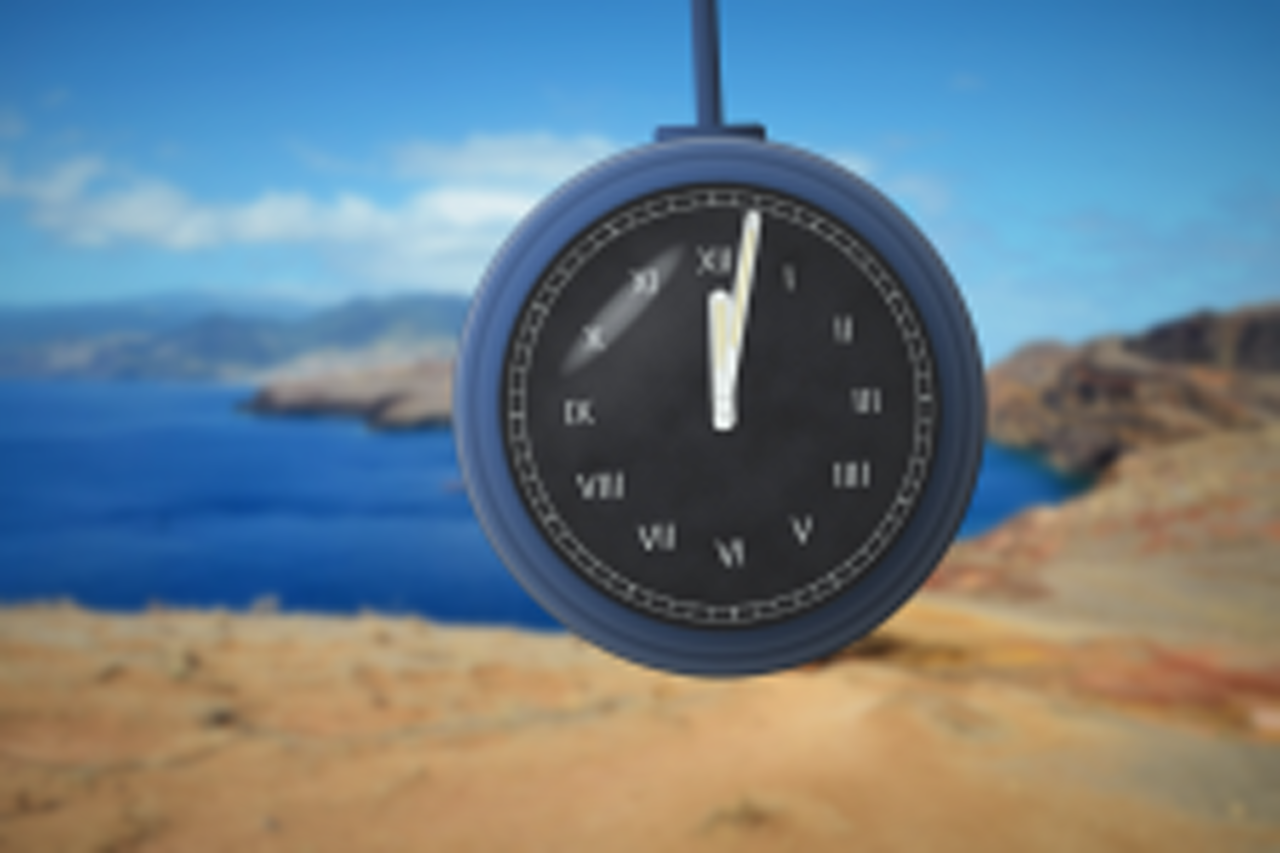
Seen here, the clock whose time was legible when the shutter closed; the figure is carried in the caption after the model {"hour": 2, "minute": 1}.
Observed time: {"hour": 12, "minute": 2}
